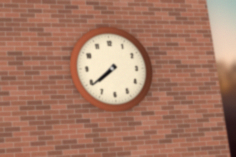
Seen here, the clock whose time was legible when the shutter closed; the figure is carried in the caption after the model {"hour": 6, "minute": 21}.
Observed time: {"hour": 7, "minute": 39}
